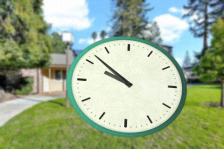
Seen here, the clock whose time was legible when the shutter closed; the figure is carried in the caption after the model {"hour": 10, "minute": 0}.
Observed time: {"hour": 9, "minute": 52}
